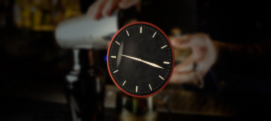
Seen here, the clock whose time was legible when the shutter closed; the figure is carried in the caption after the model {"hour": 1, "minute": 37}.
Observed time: {"hour": 9, "minute": 17}
